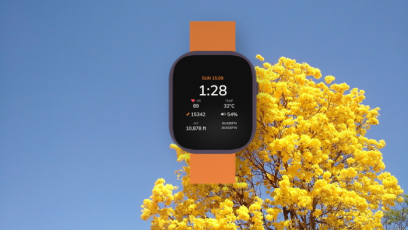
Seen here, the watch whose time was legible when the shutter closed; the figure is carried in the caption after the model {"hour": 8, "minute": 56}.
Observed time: {"hour": 1, "minute": 28}
